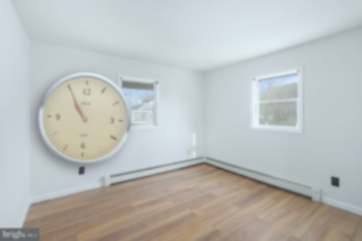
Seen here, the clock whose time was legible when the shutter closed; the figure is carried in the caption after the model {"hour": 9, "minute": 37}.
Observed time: {"hour": 10, "minute": 55}
